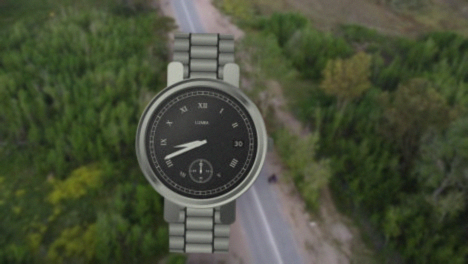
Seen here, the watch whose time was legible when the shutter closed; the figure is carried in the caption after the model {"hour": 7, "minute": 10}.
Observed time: {"hour": 8, "minute": 41}
